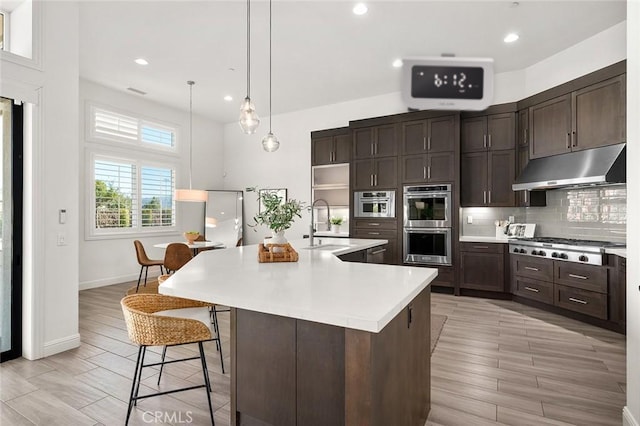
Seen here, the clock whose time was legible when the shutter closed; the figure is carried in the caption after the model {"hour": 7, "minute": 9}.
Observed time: {"hour": 6, "minute": 12}
